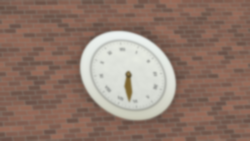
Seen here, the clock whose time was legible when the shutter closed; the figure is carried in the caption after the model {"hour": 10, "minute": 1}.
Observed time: {"hour": 6, "minute": 32}
